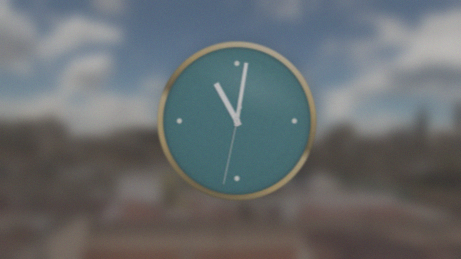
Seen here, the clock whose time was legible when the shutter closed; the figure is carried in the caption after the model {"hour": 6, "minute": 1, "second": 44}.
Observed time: {"hour": 11, "minute": 1, "second": 32}
